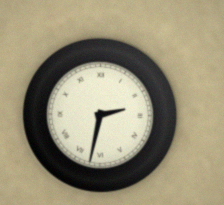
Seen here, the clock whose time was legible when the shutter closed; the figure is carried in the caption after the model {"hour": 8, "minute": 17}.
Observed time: {"hour": 2, "minute": 32}
